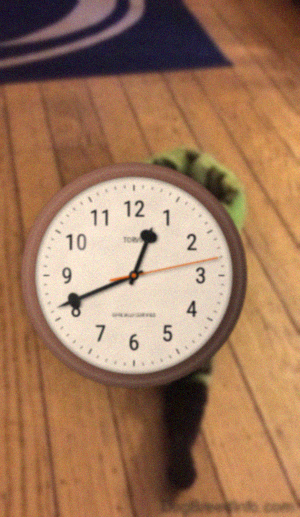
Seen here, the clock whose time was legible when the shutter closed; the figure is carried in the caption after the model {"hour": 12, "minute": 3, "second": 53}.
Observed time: {"hour": 12, "minute": 41, "second": 13}
